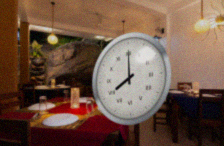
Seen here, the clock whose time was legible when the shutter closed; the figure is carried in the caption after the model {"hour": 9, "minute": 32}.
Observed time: {"hour": 8, "minute": 0}
